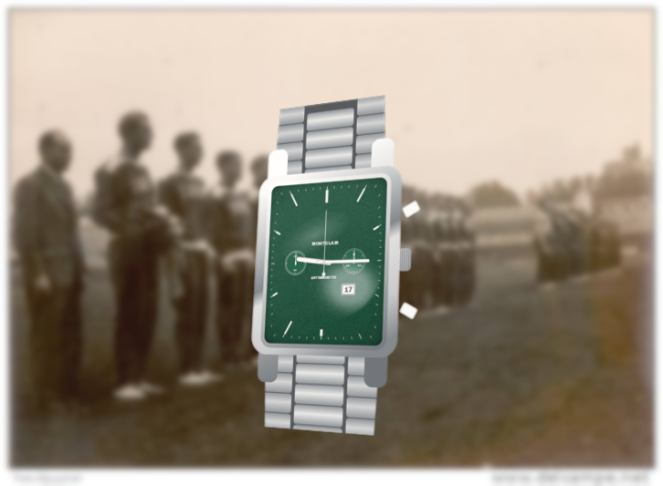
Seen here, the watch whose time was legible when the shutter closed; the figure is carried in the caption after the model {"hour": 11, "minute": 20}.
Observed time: {"hour": 9, "minute": 15}
